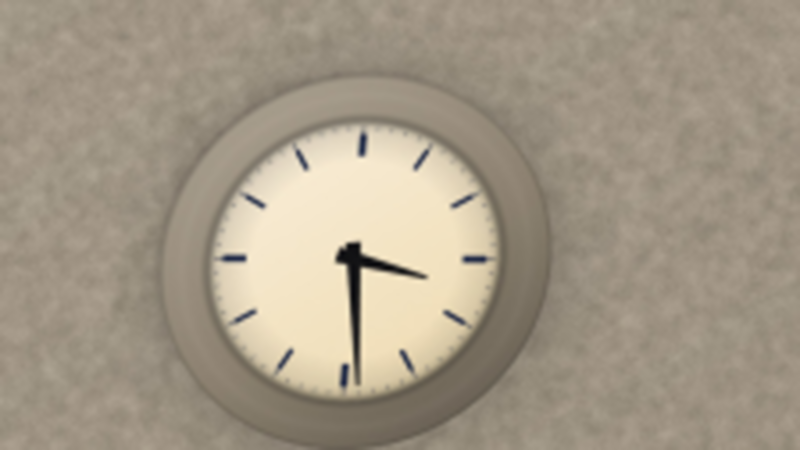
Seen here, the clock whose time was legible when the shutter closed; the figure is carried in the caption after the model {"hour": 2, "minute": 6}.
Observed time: {"hour": 3, "minute": 29}
